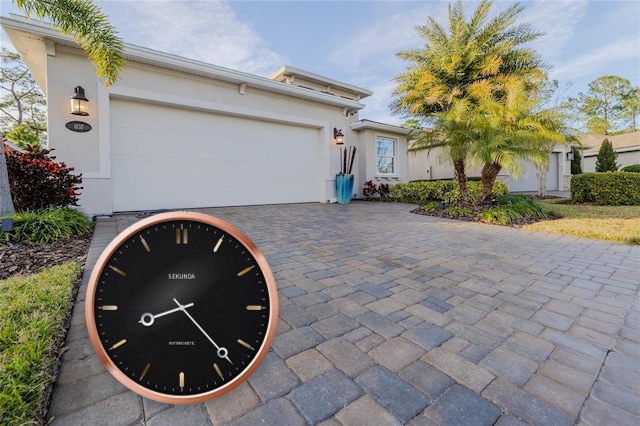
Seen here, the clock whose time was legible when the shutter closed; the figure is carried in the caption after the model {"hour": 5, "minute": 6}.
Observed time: {"hour": 8, "minute": 23}
